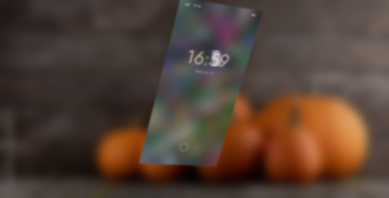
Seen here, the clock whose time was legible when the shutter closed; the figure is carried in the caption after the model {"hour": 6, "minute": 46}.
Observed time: {"hour": 16, "minute": 59}
